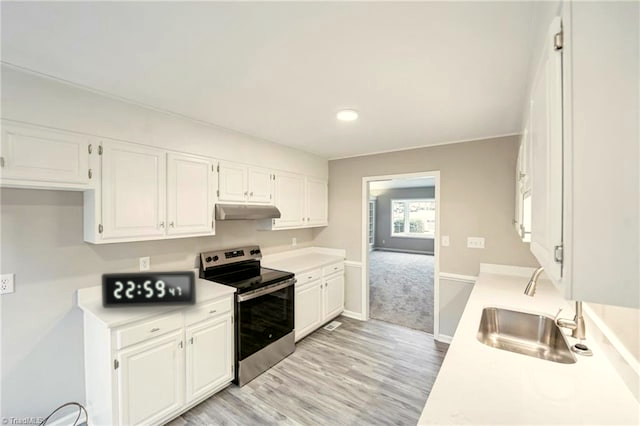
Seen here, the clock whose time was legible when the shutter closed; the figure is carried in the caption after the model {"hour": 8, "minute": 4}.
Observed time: {"hour": 22, "minute": 59}
